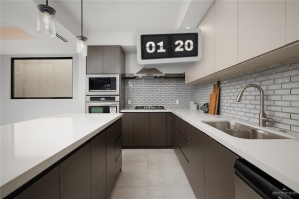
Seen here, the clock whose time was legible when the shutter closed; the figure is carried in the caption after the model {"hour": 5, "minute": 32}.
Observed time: {"hour": 1, "minute": 20}
